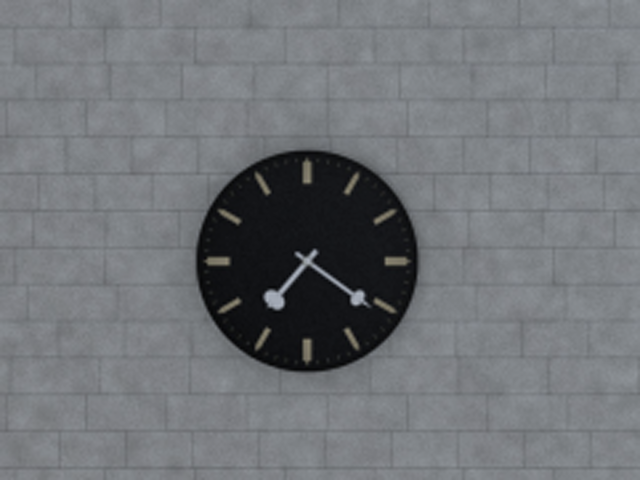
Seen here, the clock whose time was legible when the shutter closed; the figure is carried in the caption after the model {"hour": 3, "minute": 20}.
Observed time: {"hour": 7, "minute": 21}
